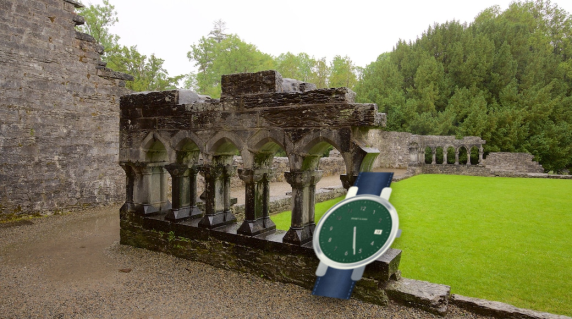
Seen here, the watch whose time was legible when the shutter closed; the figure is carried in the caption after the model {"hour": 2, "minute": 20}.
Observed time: {"hour": 5, "minute": 27}
